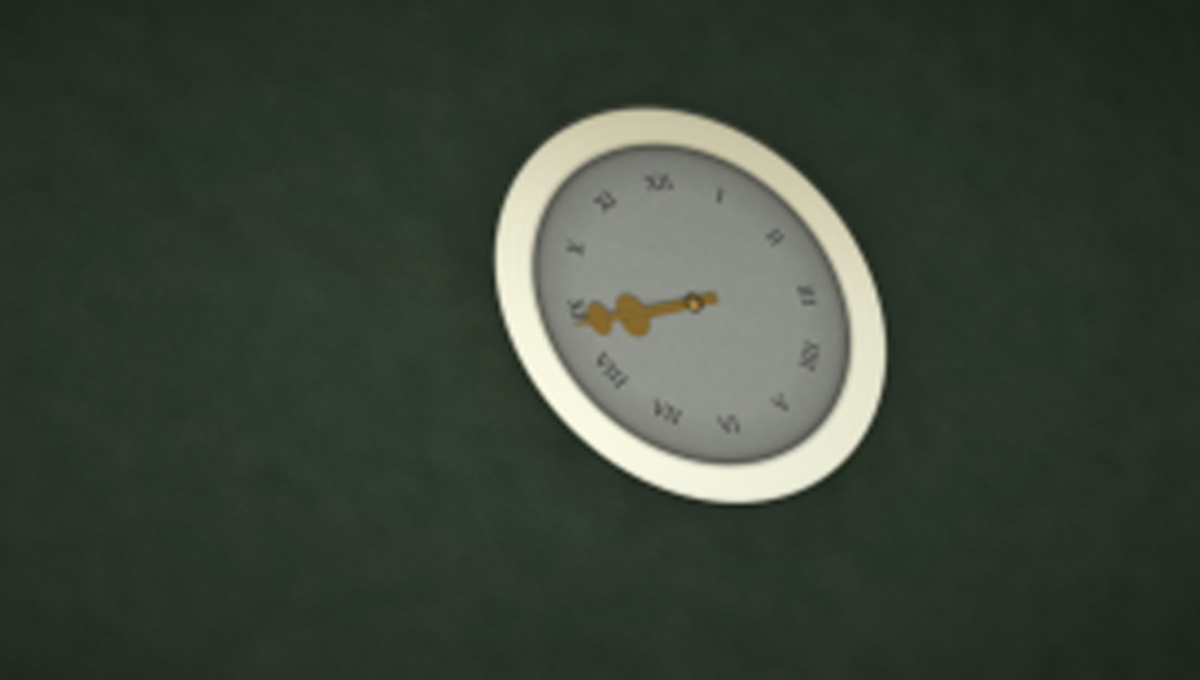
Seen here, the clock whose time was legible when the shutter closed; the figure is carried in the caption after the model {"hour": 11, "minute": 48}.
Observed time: {"hour": 8, "minute": 44}
